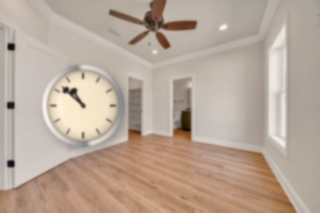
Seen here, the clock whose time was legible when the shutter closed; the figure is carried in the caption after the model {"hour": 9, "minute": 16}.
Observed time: {"hour": 10, "minute": 52}
